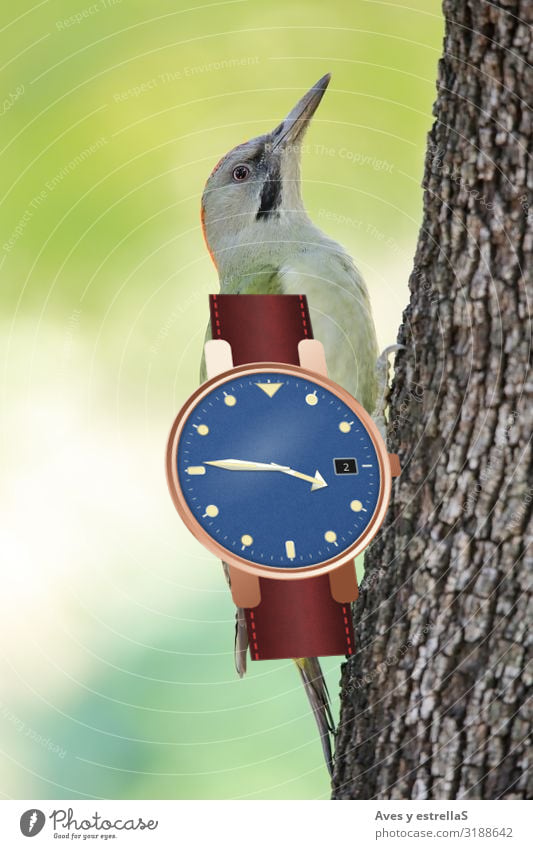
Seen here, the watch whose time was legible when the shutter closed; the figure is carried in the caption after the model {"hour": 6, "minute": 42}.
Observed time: {"hour": 3, "minute": 46}
